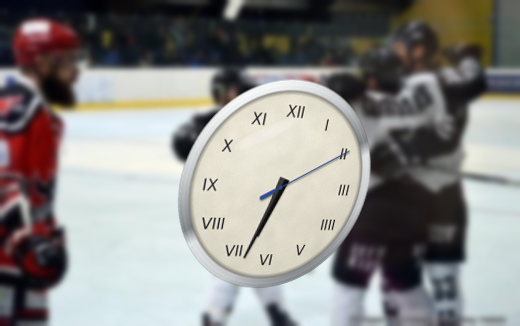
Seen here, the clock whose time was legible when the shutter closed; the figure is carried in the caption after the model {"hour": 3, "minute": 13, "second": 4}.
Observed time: {"hour": 6, "minute": 33, "second": 10}
